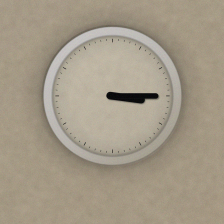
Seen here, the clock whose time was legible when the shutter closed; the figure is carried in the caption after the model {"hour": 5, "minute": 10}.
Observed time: {"hour": 3, "minute": 15}
